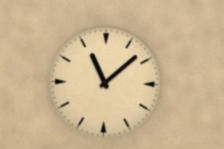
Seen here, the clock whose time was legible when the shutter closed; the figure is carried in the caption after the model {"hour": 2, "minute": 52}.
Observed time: {"hour": 11, "minute": 8}
